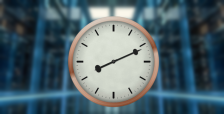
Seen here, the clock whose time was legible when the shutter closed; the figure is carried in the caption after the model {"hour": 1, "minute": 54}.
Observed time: {"hour": 8, "minute": 11}
